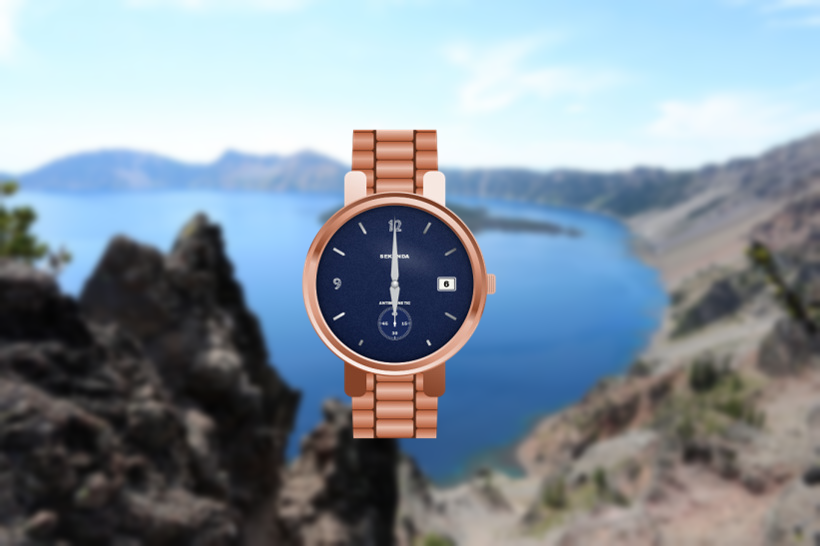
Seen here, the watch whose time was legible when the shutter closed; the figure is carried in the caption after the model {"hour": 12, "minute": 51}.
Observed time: {"hour": 6, "minute": 0}
